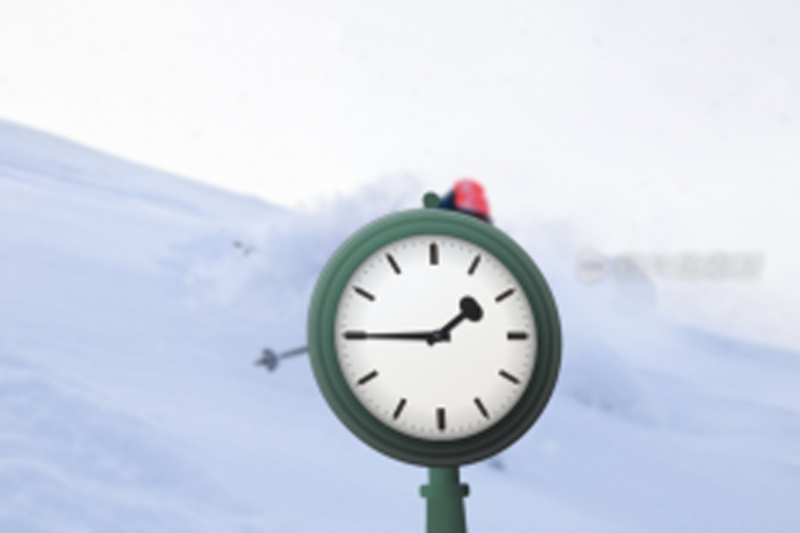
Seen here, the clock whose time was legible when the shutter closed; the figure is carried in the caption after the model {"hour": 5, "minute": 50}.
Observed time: {"hour": 1, "minute": 45}
